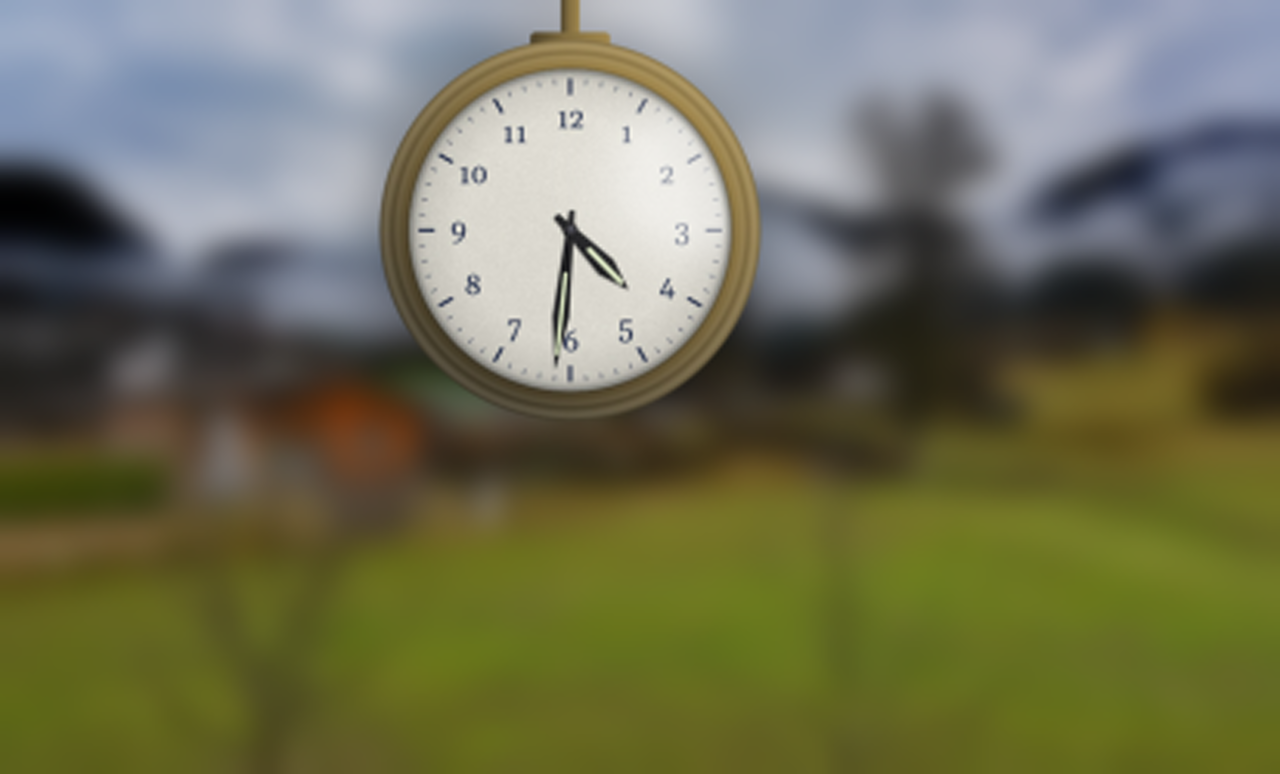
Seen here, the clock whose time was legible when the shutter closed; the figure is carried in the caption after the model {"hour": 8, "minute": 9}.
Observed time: {"hour": 4, "minute": 31}
